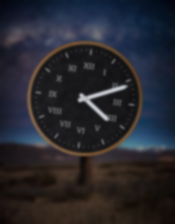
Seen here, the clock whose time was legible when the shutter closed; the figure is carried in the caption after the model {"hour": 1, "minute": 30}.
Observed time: {"hour": 4, "minute": 11}
